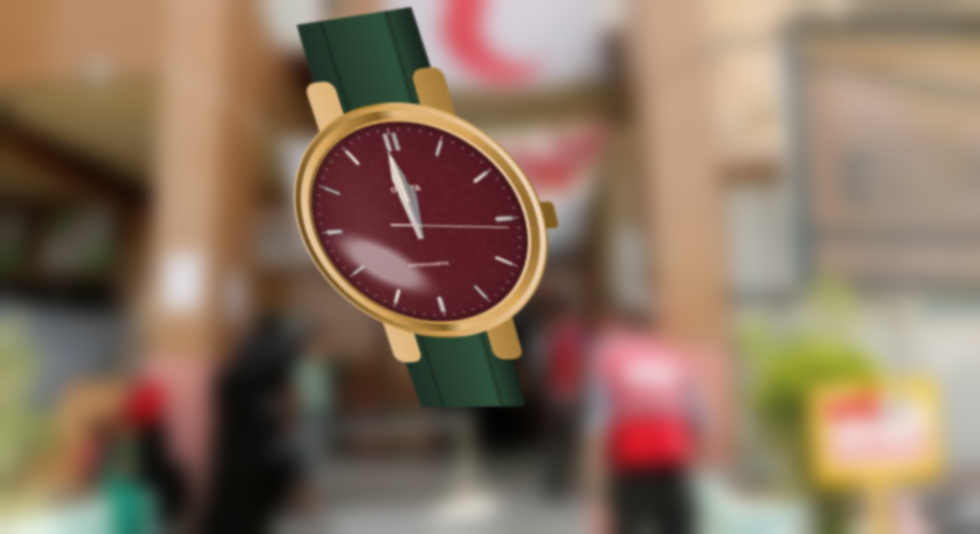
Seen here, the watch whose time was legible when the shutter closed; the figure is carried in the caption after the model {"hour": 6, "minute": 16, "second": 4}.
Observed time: {"hour": 11, "minute": 59, "second": 16}
